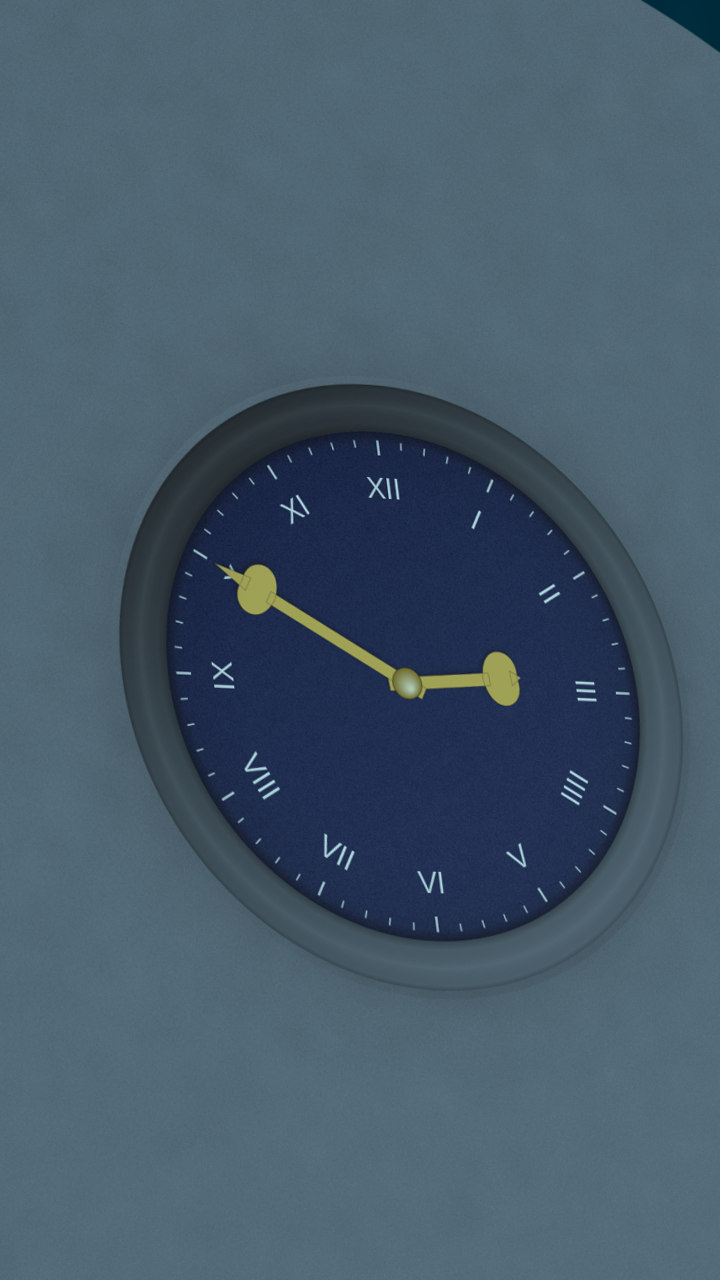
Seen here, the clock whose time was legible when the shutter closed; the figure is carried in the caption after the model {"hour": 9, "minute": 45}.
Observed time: {"hour": 2, "minute": 50}
